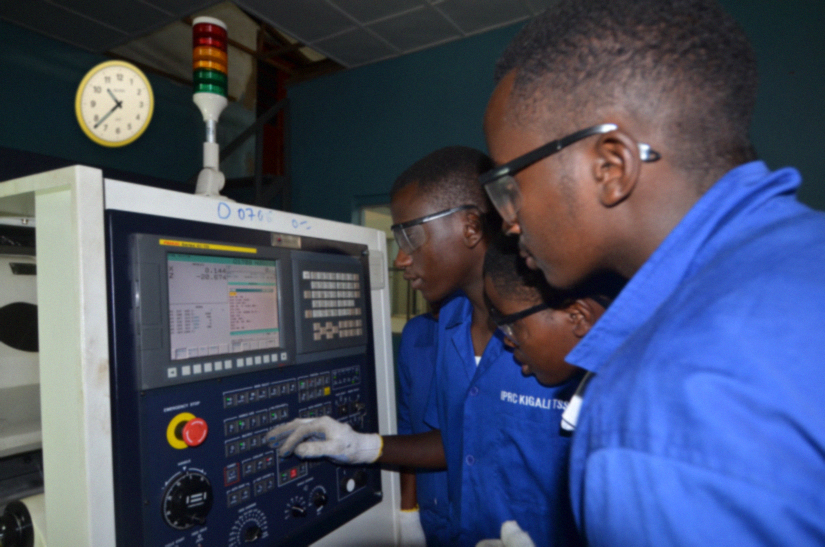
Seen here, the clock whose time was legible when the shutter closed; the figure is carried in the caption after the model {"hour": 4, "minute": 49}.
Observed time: {"hour": 10, "minute": 38}
